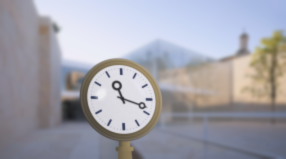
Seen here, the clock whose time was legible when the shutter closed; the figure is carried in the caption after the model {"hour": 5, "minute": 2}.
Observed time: {"hour": 11, "minute": 18}
